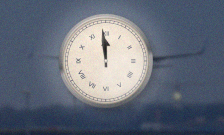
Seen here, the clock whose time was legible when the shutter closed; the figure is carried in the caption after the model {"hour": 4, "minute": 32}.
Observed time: {"hour": 11, "minute": 59}
